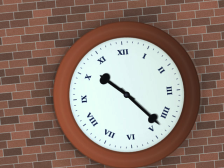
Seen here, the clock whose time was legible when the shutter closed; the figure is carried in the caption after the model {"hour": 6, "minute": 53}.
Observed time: {"hour": 10, "minute": 23}
